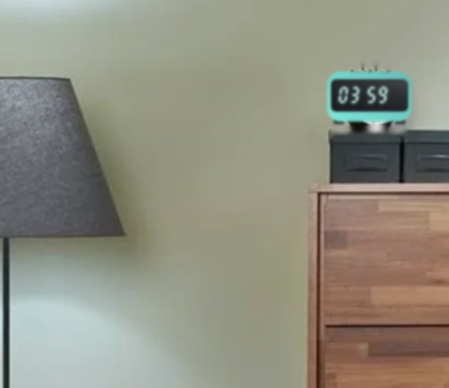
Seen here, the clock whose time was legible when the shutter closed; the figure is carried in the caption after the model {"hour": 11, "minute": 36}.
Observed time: {"hour": 3, "minute": 59}
